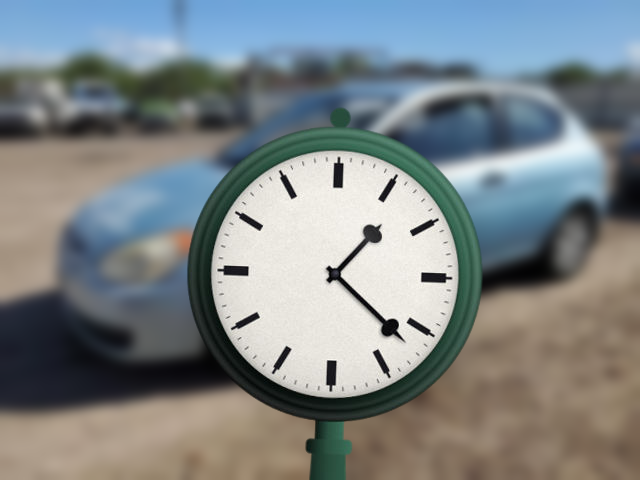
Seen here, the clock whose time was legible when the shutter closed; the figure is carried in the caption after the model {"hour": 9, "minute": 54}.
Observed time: {"hour": 1, "minute": 22}
